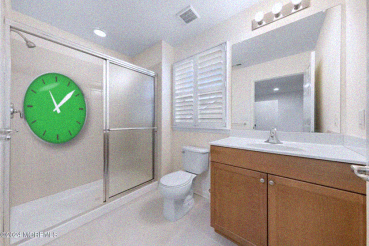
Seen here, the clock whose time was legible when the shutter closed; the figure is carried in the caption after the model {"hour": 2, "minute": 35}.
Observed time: {"hour": 11, "minute": 8}
